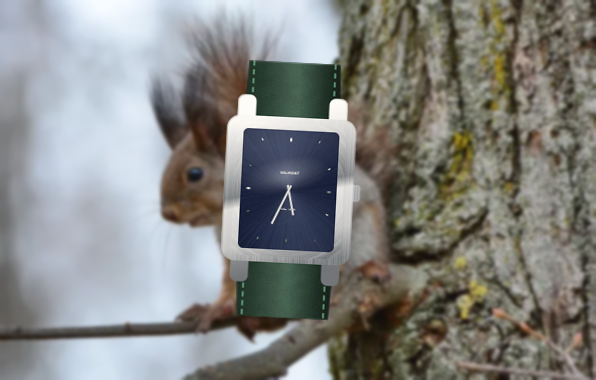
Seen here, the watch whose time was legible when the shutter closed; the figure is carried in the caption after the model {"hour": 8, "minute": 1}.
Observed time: {"hour": 5, "minute": 34}
